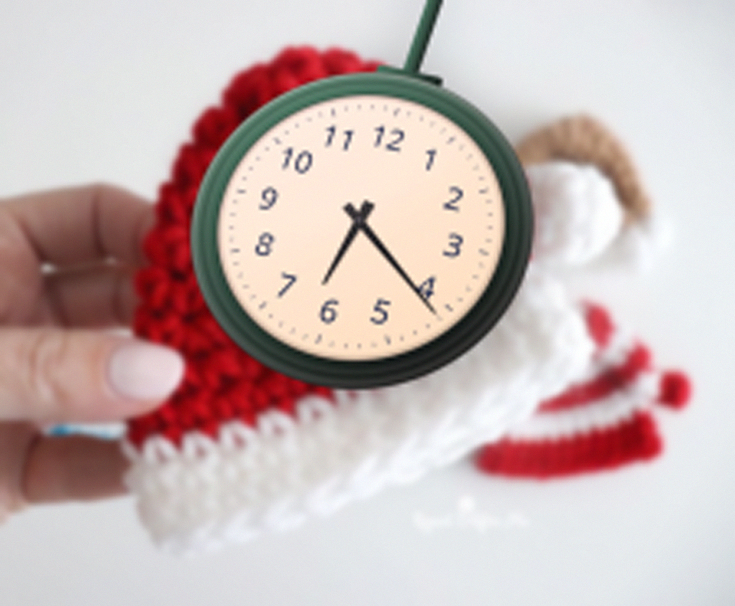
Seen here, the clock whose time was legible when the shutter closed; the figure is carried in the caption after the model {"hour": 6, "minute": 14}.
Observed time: {"hour": 6, "minute": 21}
